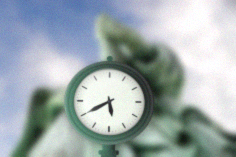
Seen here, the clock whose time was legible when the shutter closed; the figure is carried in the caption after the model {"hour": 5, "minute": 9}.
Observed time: {"hour": 5, "minute": 40}
